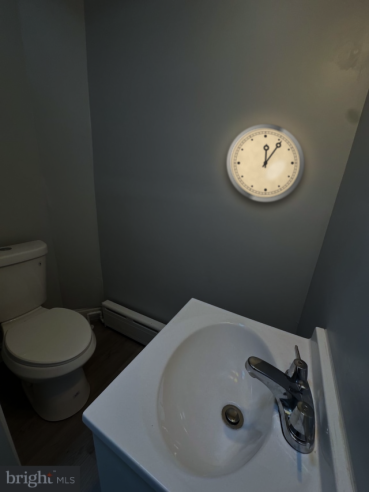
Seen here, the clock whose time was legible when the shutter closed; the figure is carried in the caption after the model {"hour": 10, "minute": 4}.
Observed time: {"hour": 12, "minute": 6}
